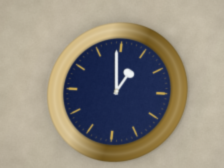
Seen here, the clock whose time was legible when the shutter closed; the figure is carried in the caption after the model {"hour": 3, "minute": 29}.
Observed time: {"hour": 12, "minute": 59}
